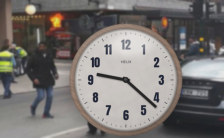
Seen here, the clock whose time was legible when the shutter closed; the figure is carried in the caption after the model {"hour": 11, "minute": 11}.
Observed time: {"hour": 9, "minute": 22}
